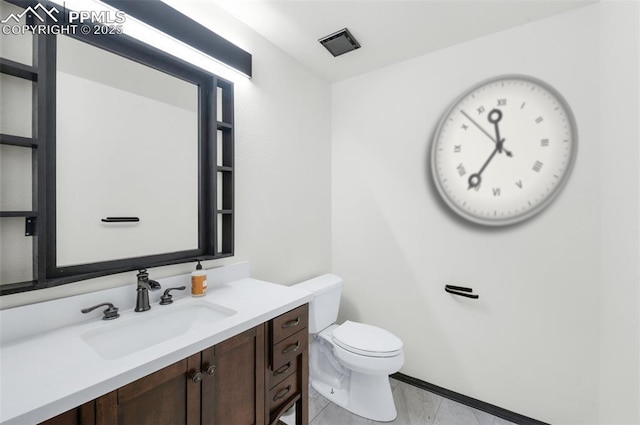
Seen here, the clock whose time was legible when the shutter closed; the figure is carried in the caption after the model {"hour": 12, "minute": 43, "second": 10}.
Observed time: {"hour": 11, "minute": 35, "second": 52}
